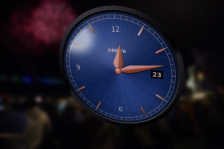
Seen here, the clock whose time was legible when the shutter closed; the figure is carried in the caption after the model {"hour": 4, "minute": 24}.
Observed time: {"hour": 12, "minute": 13}
